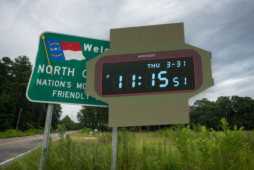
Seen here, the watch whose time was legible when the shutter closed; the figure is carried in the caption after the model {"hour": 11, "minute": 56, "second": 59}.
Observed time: {"hour": 11, "minute": 15, "second": 51}
